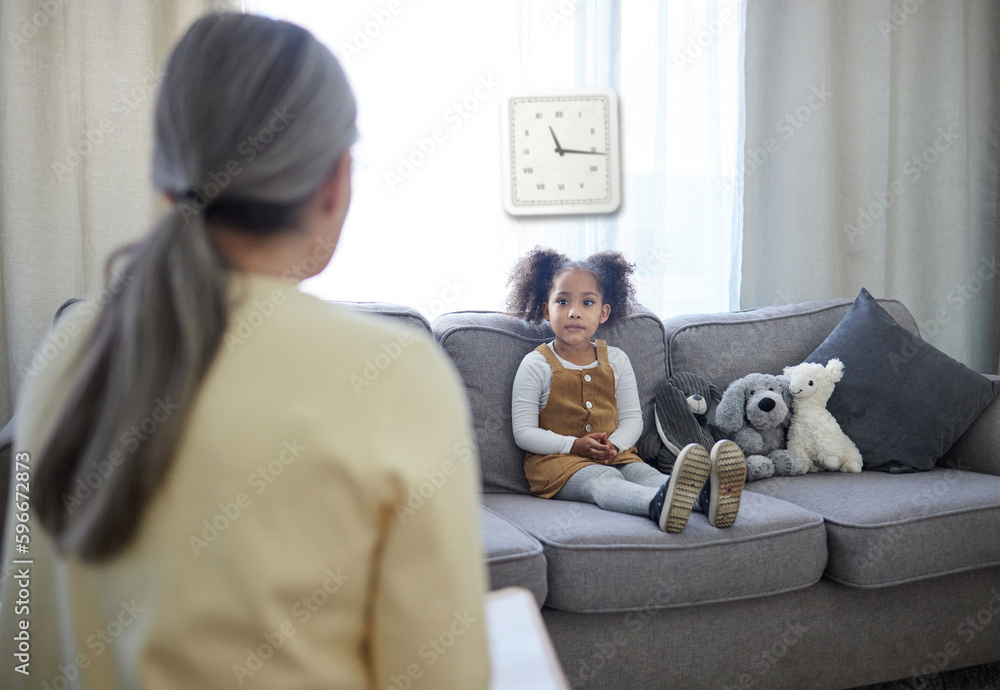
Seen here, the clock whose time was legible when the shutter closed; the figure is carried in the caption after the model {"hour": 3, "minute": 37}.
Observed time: {"hour": 11, "minute": 16}
